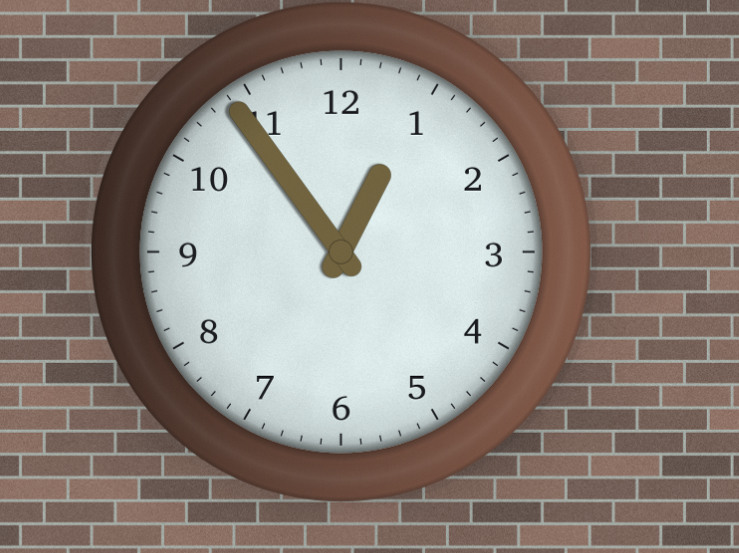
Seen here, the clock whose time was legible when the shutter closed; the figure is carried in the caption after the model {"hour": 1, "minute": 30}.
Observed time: {"hour": 12, "minute": 54}
